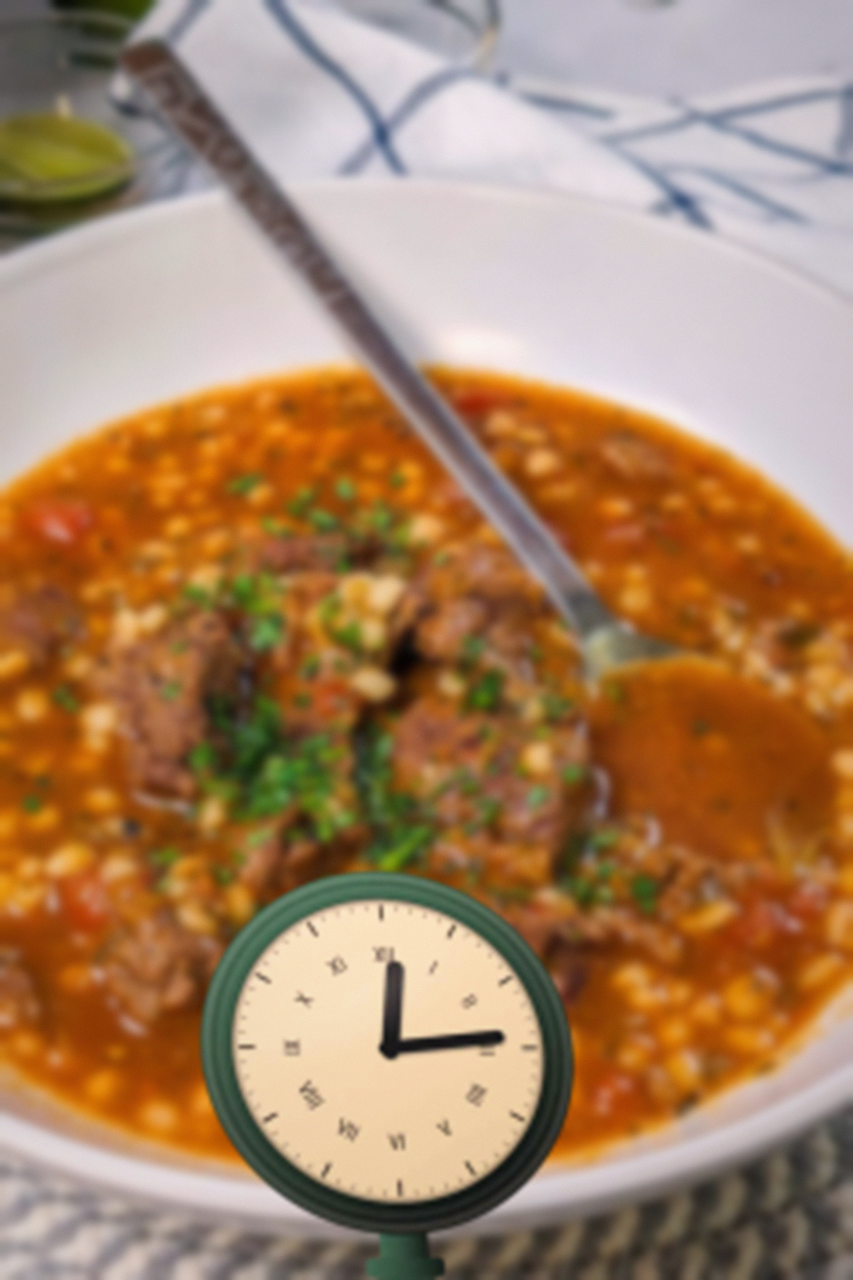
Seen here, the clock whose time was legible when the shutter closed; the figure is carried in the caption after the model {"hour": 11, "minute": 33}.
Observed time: {"hour": 12, "minute": 14}
